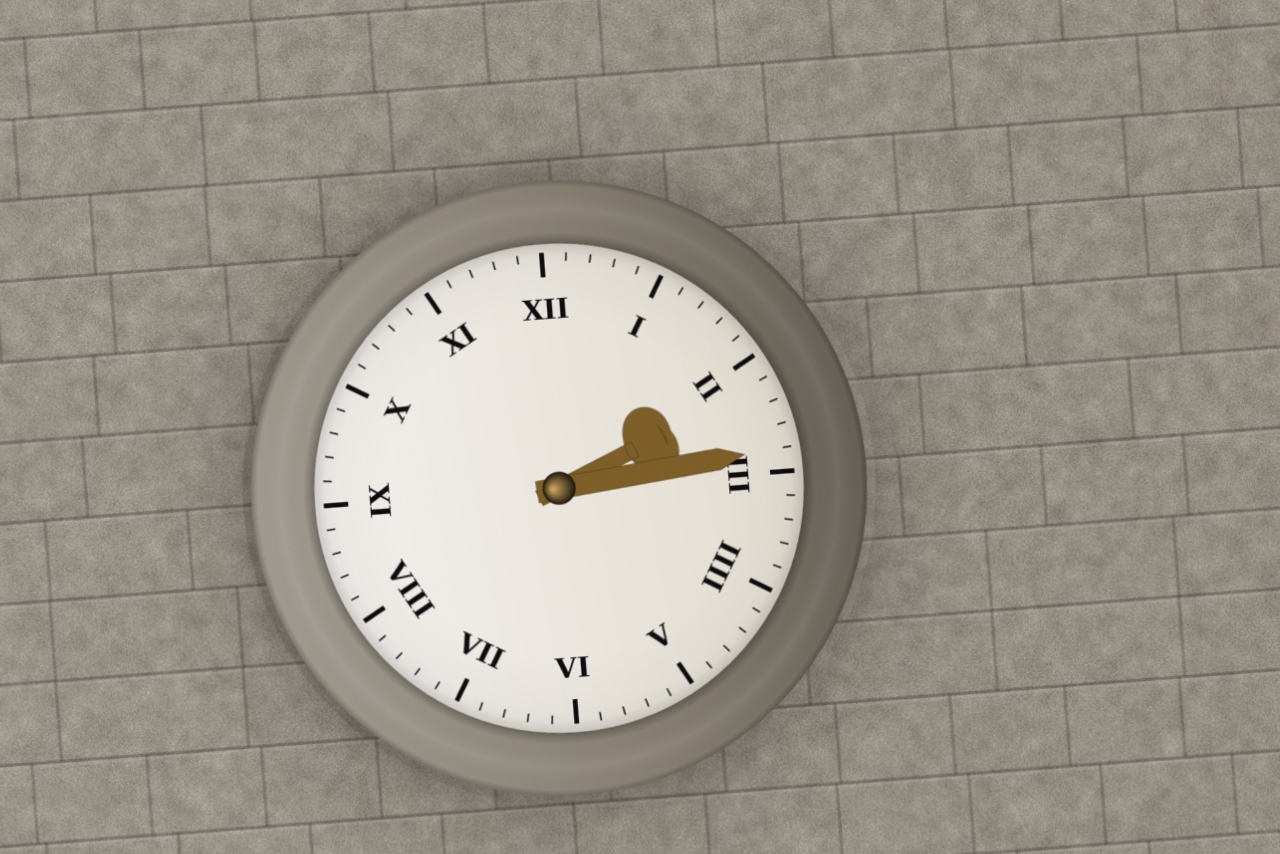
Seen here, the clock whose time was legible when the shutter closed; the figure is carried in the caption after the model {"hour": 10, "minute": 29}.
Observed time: {"hour": 2, "minute": 14}
